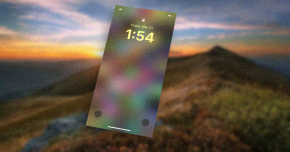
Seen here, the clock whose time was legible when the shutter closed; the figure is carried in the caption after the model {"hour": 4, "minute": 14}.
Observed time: {"hour": 1, "minute": 54}
